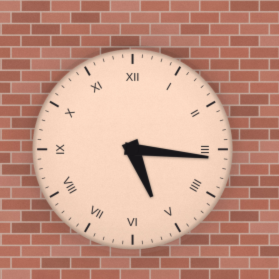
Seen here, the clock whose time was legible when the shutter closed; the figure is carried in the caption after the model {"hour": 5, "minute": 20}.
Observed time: {"hour": 5, "minute": 16}
